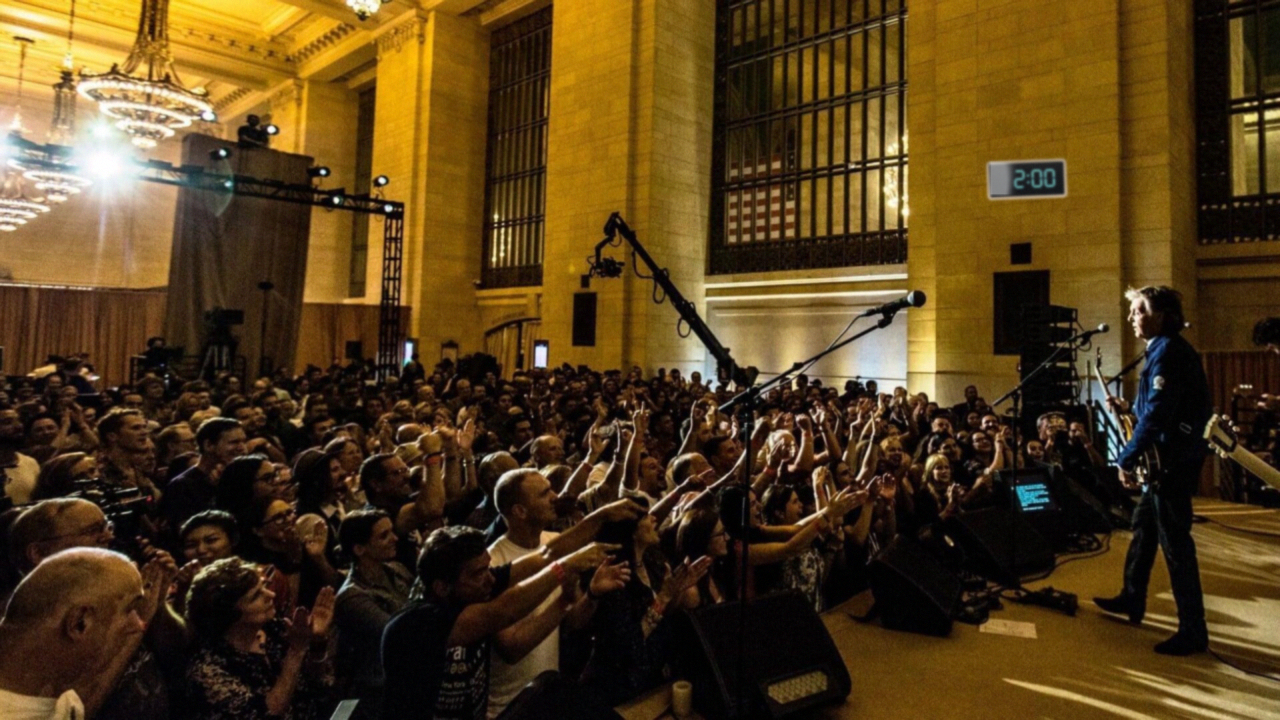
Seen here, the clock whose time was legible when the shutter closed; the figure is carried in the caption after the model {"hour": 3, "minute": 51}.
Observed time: {"hour": 2, "minute": 0}
